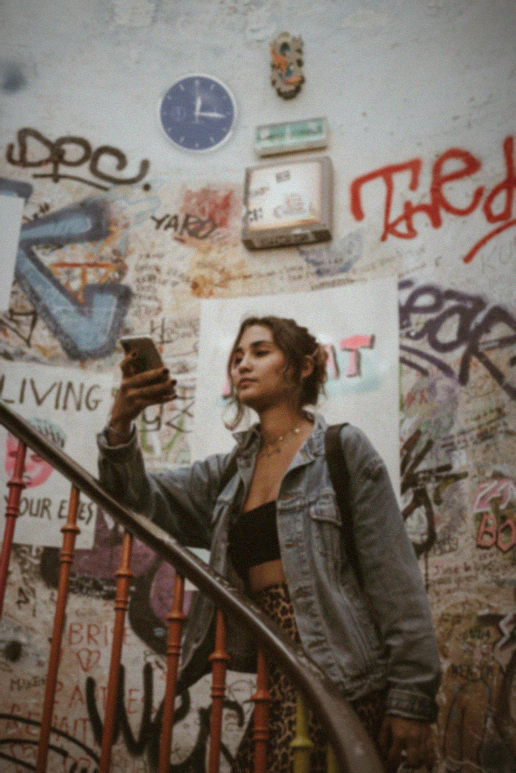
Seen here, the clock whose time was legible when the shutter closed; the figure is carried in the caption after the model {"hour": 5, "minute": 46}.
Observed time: {"hour": 12, "minute": 16}
